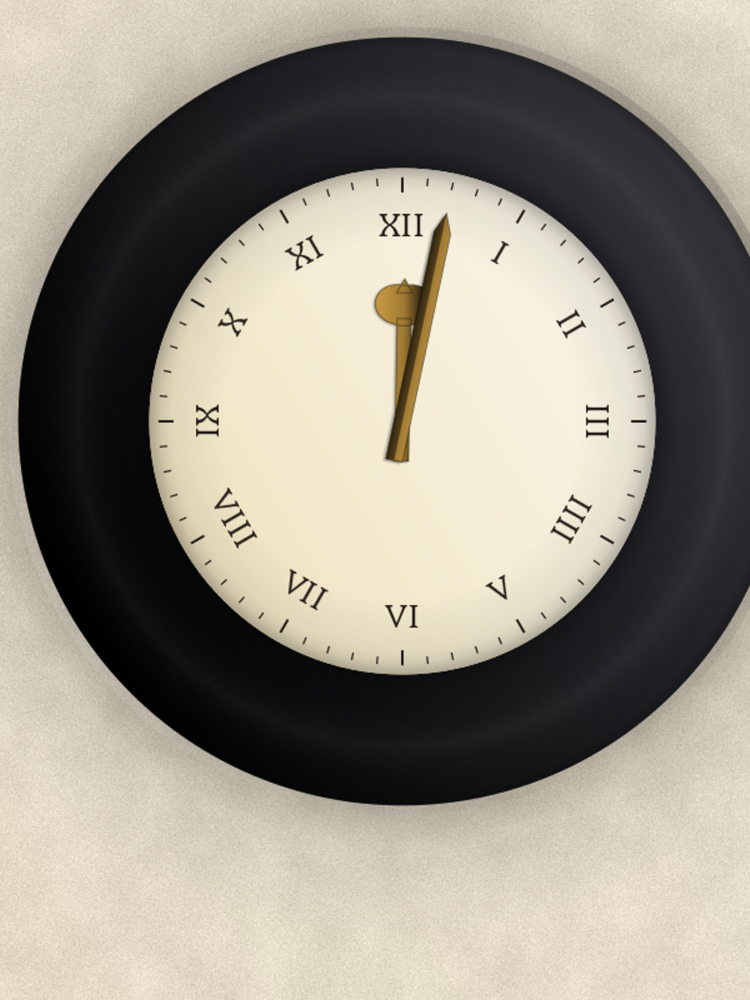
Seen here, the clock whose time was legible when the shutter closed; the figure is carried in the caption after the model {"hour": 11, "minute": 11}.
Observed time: {"hour": 12, "minute": 2}
